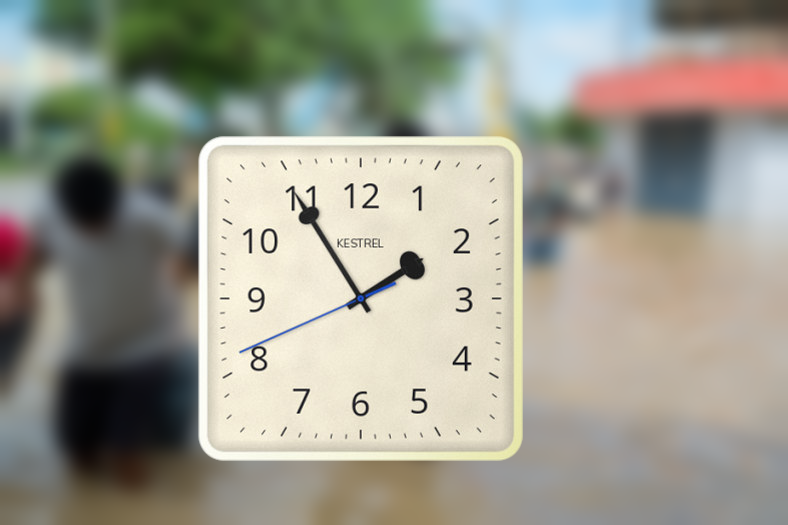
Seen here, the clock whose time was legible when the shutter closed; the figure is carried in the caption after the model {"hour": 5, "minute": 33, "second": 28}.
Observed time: {"hour": 1, "minute": 54, "second": 41}
